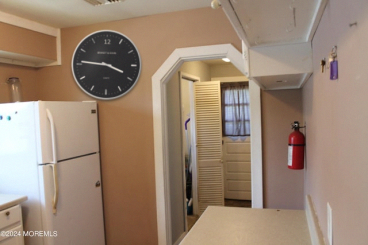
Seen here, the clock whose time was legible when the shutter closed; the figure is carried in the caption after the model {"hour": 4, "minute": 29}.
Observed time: {"hour": 3, "minute": 46}
